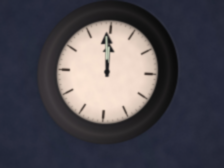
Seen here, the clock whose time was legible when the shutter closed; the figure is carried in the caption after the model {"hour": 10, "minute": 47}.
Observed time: {"hour": 11, "minute": 59}
